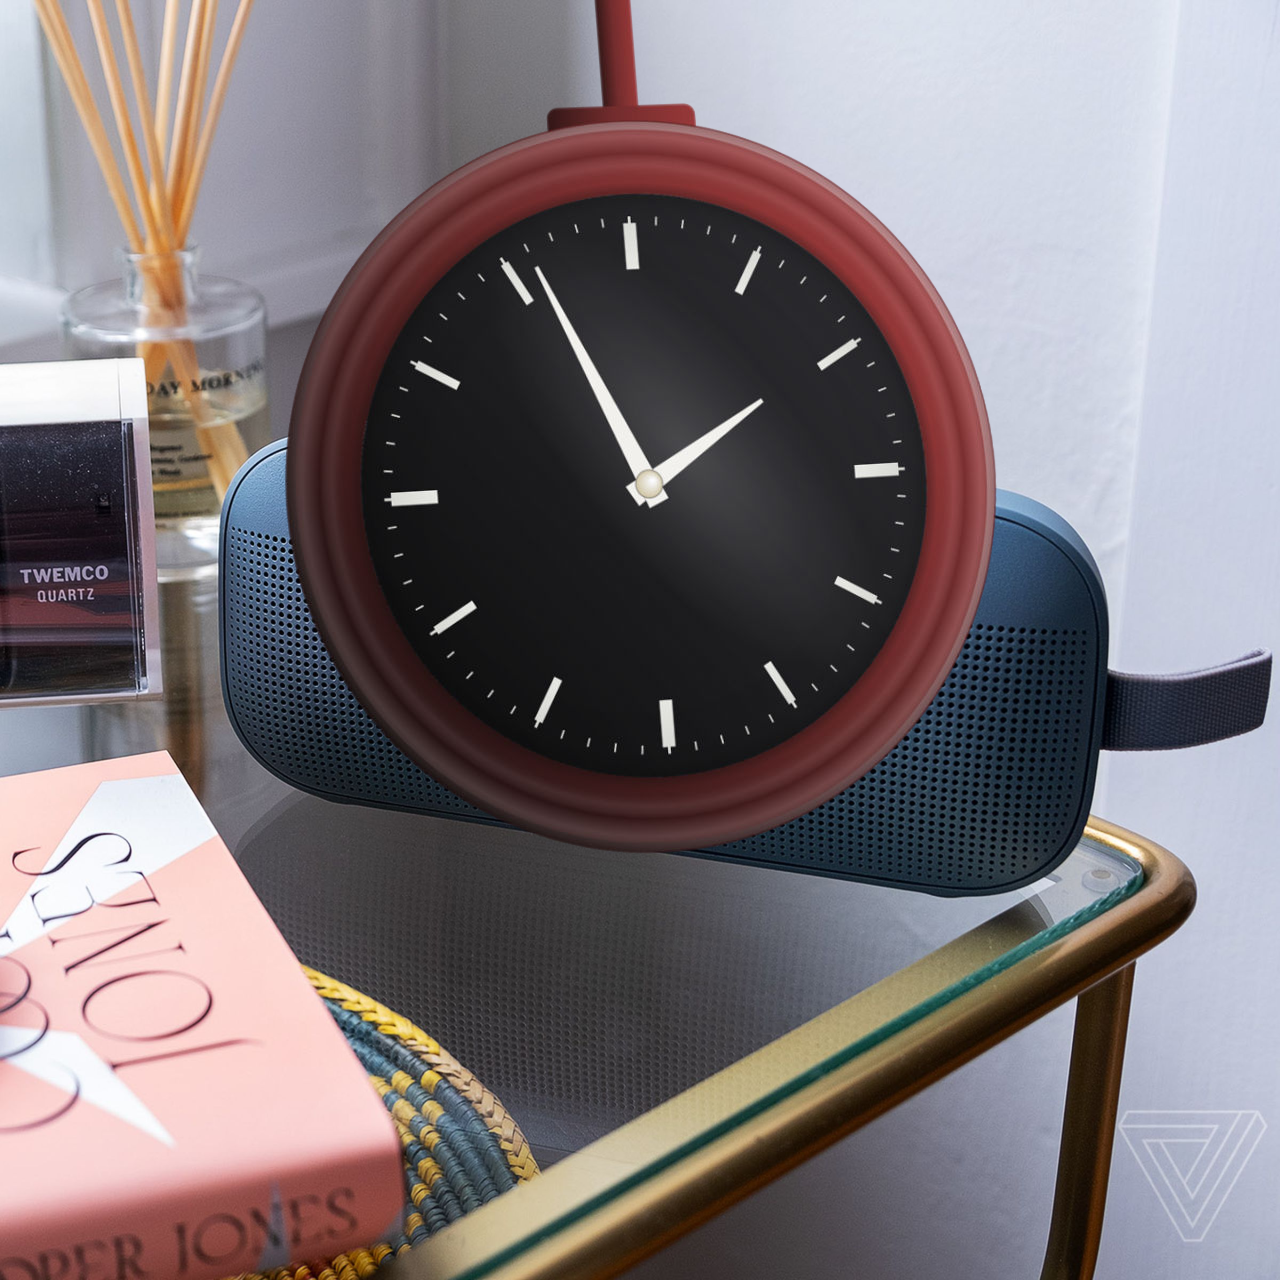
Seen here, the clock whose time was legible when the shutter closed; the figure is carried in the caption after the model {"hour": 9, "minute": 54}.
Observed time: {"hour": 1, "minute": 56}
